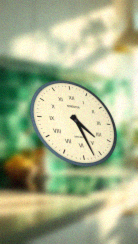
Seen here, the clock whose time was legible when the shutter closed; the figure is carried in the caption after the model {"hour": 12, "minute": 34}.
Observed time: {"hour": 4, "minute": 27}
